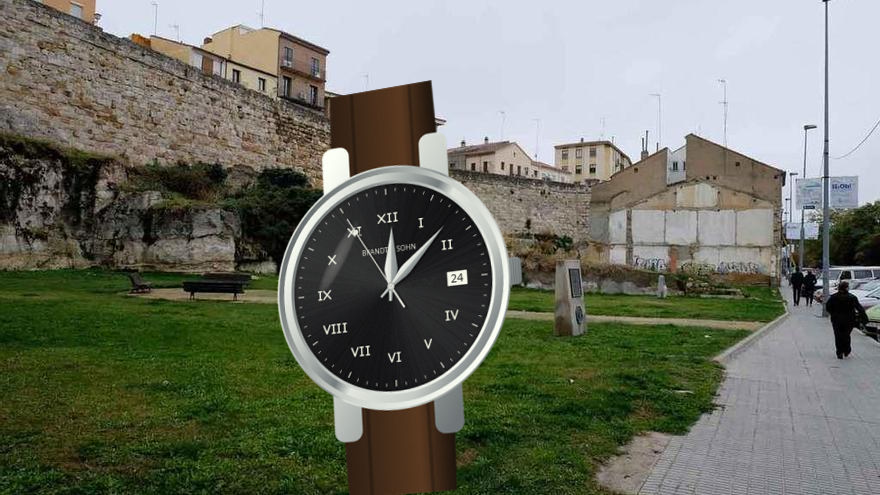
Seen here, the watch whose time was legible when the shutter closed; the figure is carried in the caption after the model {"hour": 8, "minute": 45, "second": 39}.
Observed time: {"hour": 12, "minute": 7, "second": 55}
